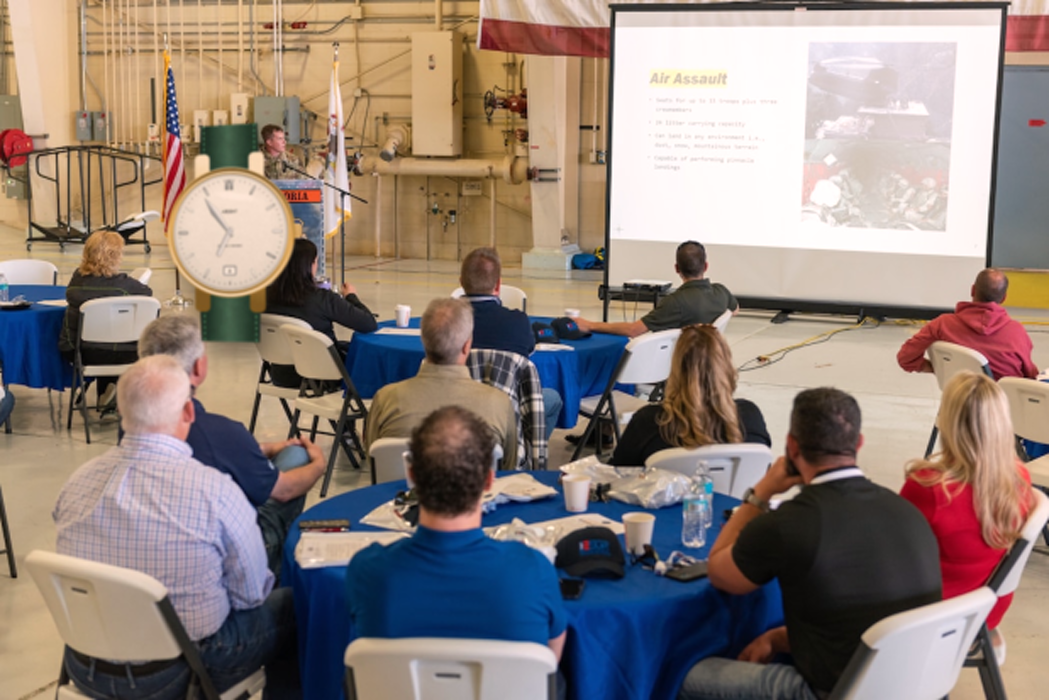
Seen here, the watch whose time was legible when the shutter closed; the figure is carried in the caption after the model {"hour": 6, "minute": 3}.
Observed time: {"hour": 6, "minute": 54}
